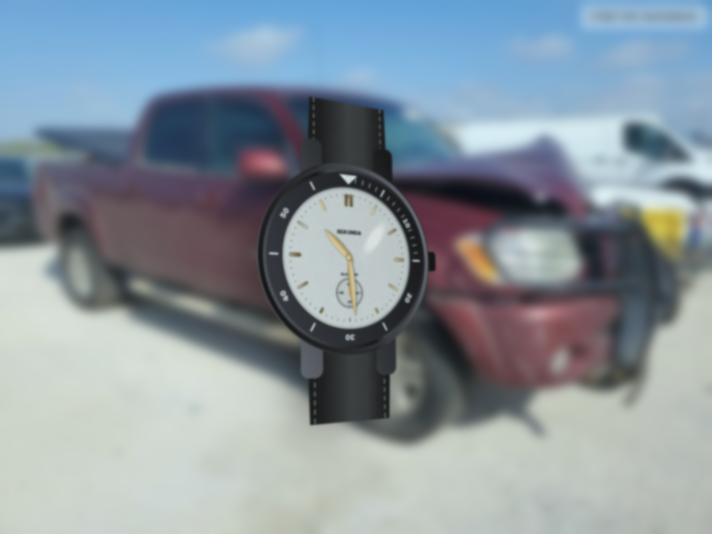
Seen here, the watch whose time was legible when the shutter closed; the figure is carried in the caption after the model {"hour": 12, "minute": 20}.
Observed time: {"hour": 10, "minute": 29}
